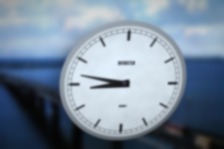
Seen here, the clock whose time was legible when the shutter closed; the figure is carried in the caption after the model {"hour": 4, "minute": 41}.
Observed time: {"hour": 8, "minute": 47}
